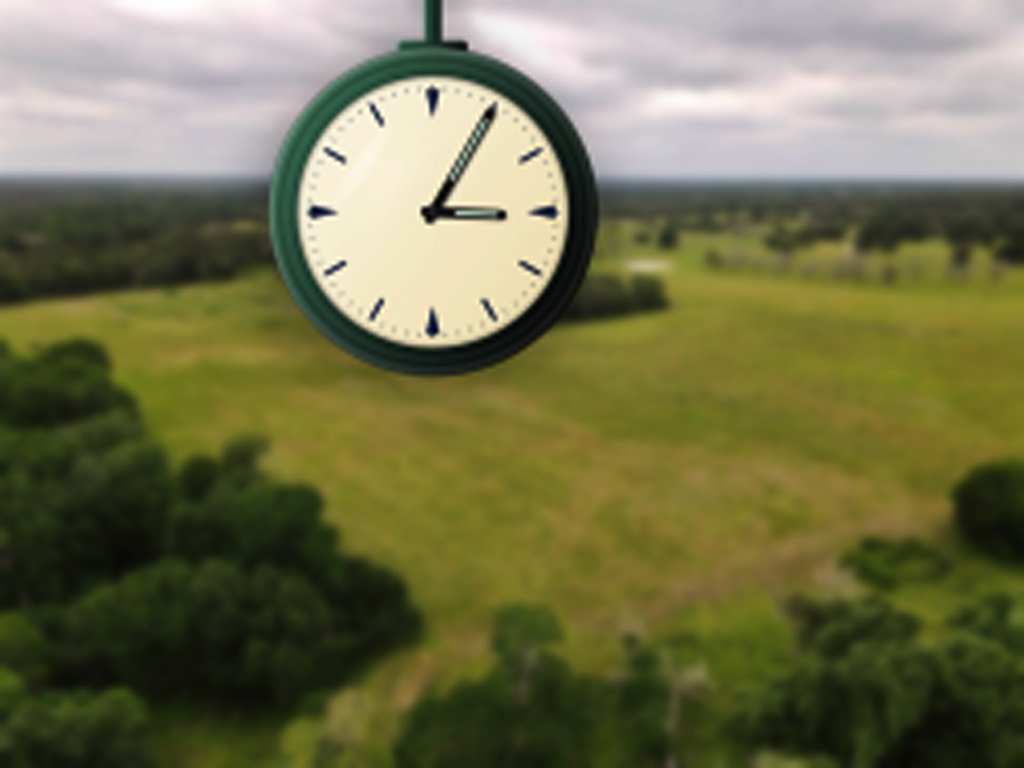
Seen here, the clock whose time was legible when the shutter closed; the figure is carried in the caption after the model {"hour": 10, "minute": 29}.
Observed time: {"hour": 3, "minute": 5}
